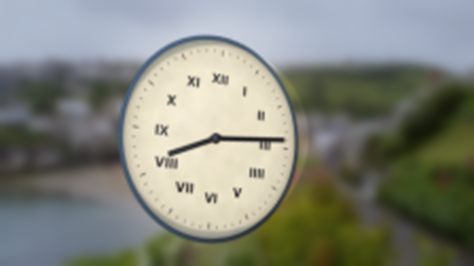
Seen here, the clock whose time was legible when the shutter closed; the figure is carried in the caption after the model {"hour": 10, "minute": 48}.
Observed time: {"hour": 8, "minute": 14}
